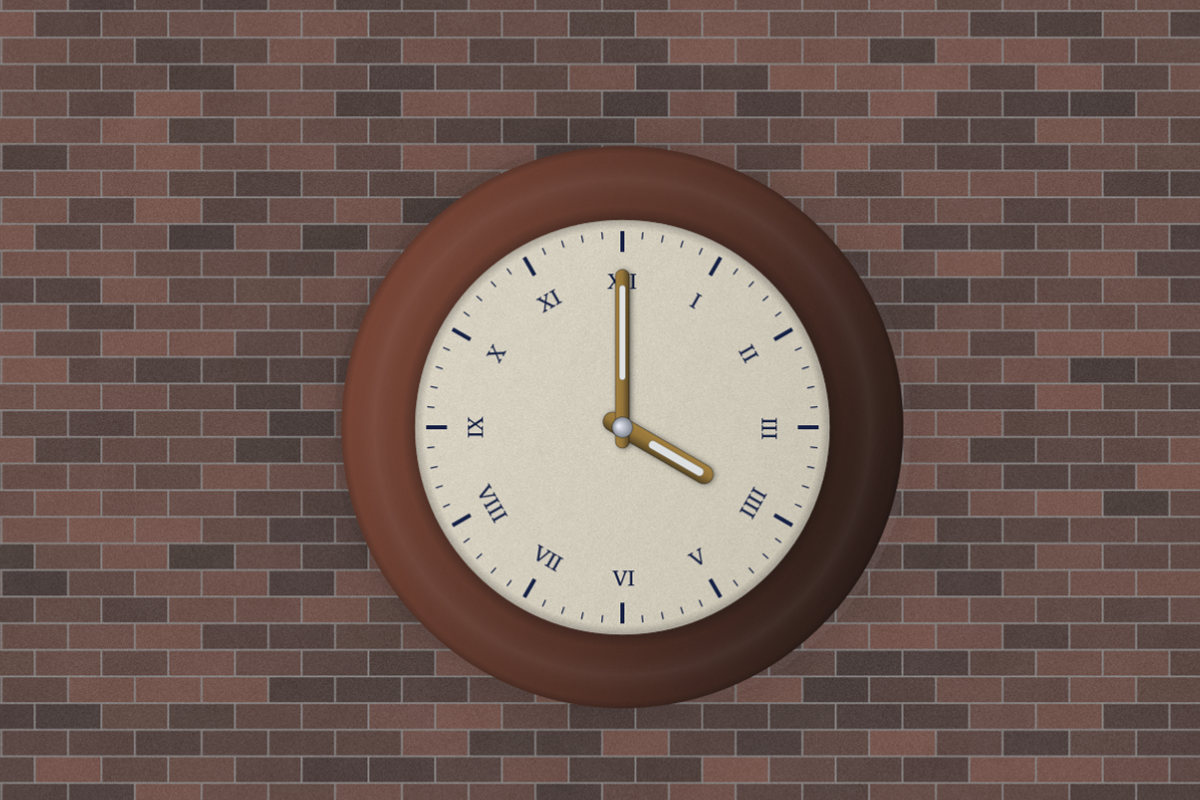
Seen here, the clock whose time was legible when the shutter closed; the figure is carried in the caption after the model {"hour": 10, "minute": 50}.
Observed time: {"hour": 4, "minute": 0}
